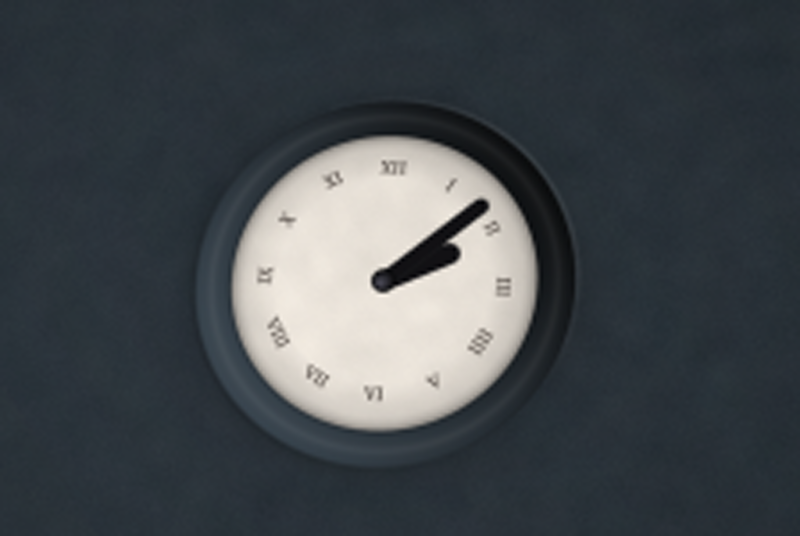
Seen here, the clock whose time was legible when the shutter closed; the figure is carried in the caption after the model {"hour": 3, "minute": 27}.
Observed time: {"hour": 2, "minute": 8}
